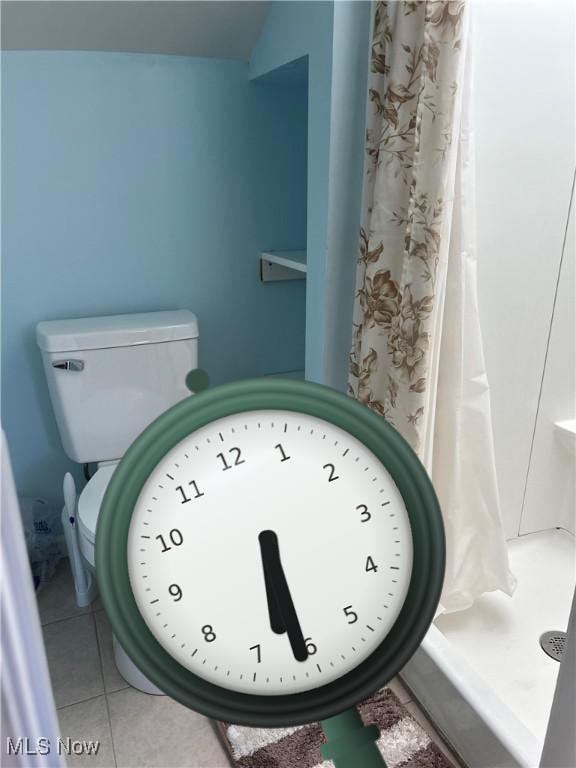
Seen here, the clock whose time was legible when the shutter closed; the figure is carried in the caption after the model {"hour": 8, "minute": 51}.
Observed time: {"hour": 6, "minute": 31}
